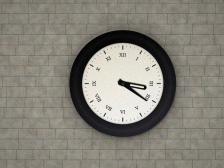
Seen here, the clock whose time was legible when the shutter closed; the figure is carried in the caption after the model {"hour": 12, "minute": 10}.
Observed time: {"hour": 3, "minute": 21}
